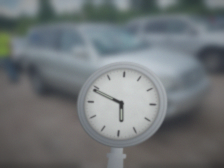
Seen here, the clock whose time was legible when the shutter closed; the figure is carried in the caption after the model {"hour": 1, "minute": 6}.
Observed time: {"hour": 5, "minute": 49}
